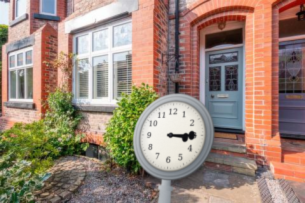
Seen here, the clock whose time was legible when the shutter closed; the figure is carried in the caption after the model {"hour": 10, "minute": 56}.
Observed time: {"hour": 3, "minute": 15}
